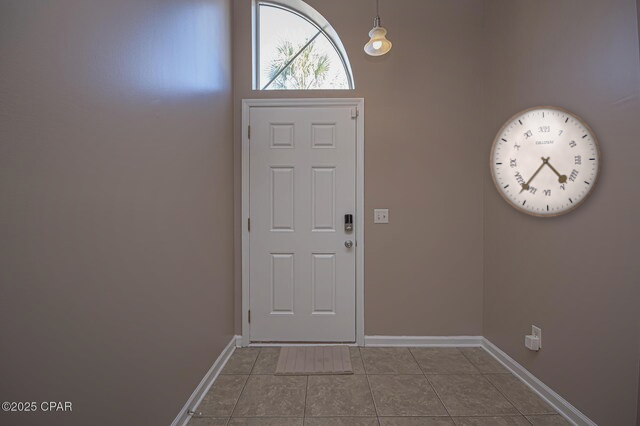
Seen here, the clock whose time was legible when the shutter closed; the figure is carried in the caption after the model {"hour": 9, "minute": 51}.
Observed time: {"hour": 4, "minute": 37}
